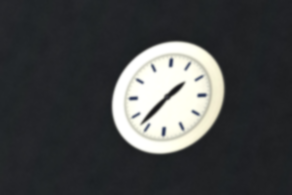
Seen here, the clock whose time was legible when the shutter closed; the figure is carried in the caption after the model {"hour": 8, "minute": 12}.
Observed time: {"hour": 1, "minute": 37}
